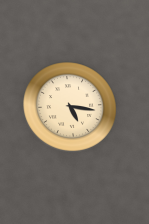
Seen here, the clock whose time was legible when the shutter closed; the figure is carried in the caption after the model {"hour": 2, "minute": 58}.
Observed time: {"hour": 5, "minute": 17}
